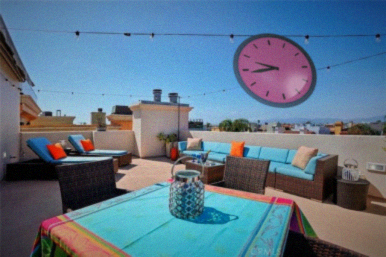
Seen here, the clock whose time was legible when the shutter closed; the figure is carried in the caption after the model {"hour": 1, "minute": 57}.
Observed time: {"hour": 9, "minute": 44}
